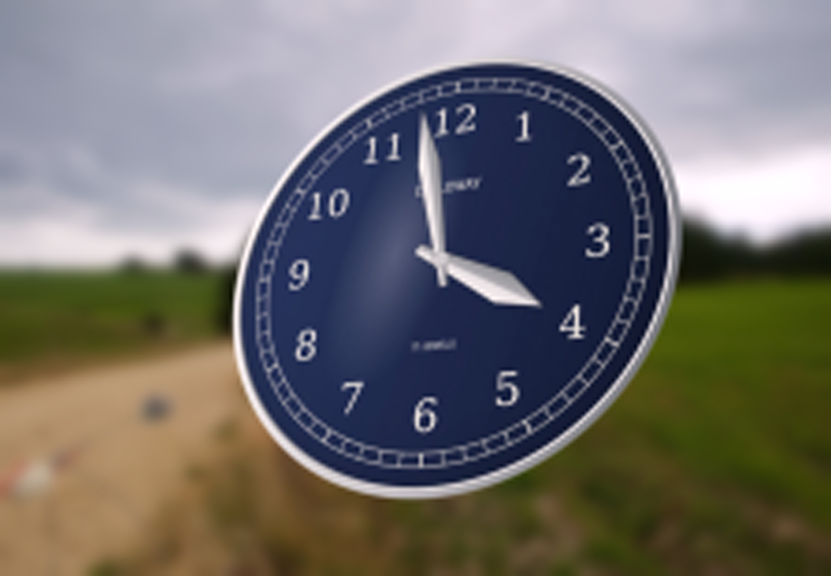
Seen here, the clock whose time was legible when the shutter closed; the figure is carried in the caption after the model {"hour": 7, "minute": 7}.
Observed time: {"hour": 3, "minute": 58}
